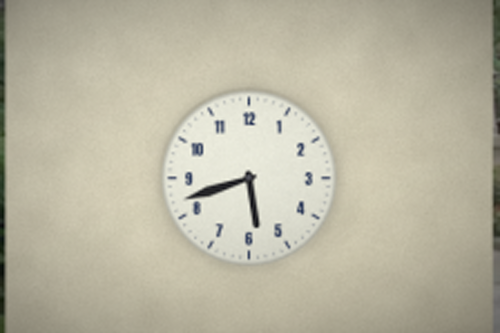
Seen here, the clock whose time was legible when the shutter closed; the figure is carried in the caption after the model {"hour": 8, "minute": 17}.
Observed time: {"hour": 5, "minute": 42}
